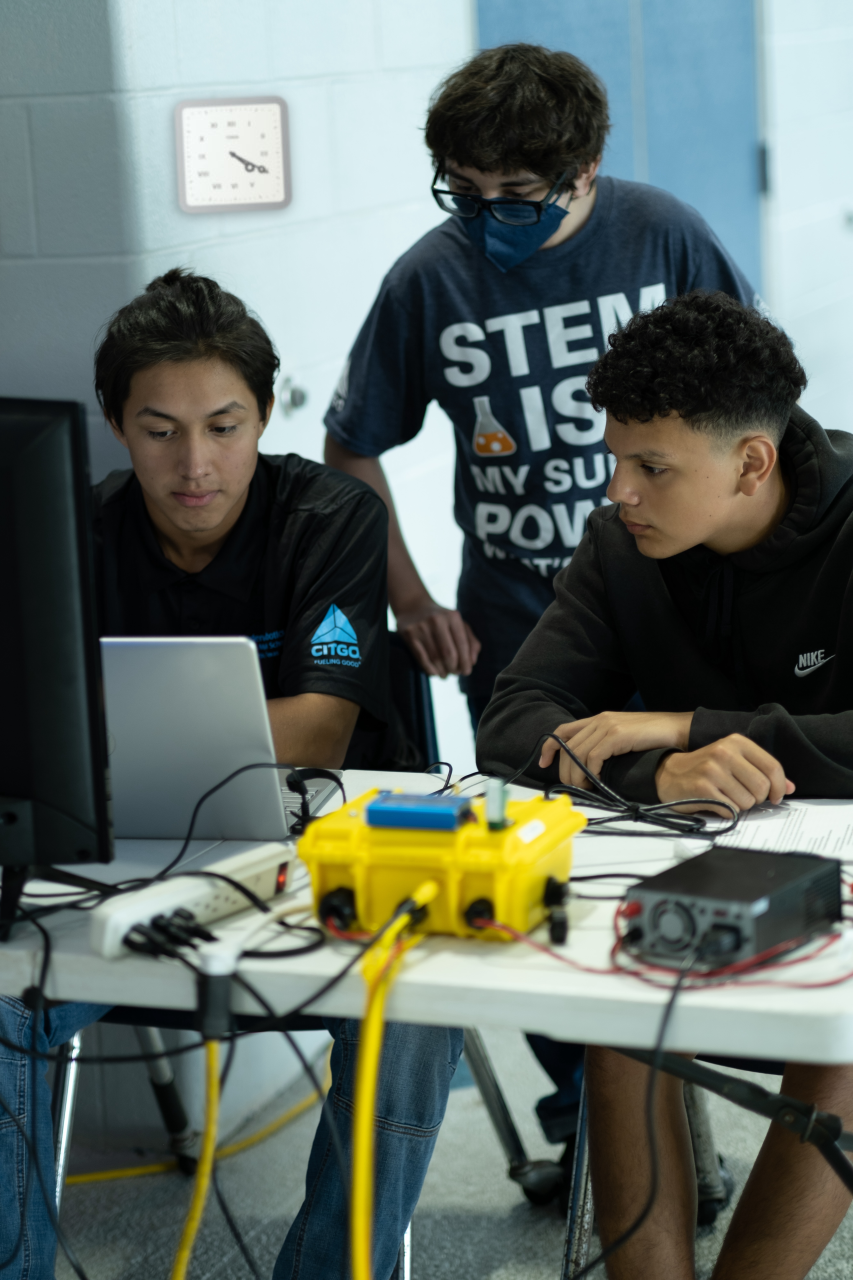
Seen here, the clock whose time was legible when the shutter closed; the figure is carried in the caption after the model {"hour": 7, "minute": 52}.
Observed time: {"hour": 4, "minute": 20}
